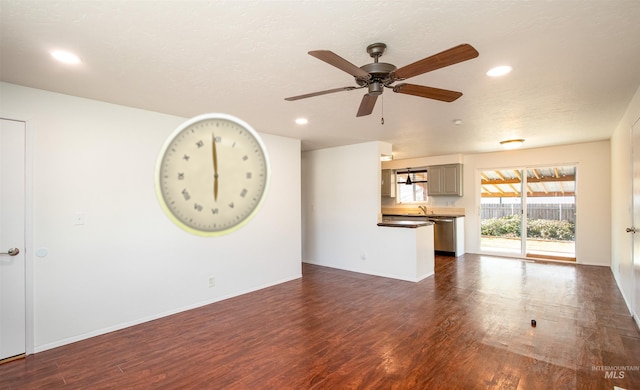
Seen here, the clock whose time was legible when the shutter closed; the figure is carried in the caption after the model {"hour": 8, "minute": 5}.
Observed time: {"hour": 5, "minute": 59}
